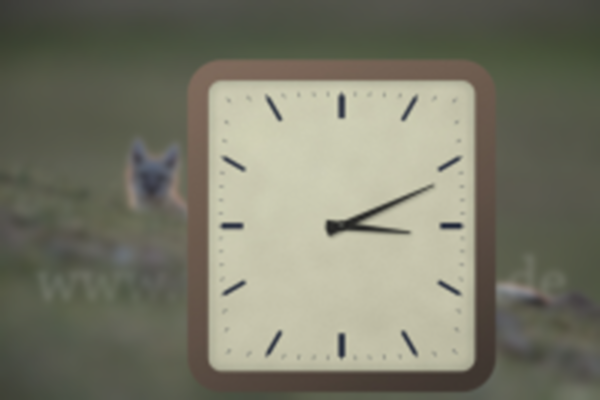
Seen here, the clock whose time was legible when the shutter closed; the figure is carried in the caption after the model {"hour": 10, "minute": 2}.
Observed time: {"hour": 3, "minute": 11}
